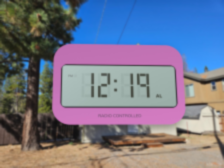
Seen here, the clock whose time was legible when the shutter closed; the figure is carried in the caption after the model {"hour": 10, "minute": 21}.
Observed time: {"hour": 12, "minute": 19}
